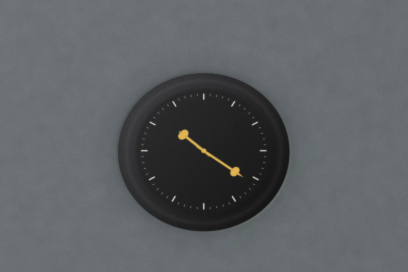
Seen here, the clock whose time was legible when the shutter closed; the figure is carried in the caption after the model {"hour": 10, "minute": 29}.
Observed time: {"hour": 10, "minute": 21}
